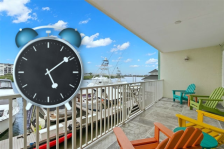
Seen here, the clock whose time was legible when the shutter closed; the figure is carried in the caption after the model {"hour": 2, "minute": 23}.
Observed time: {"hour": 5, "minute": 9}
